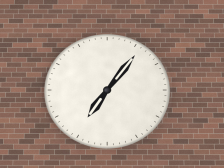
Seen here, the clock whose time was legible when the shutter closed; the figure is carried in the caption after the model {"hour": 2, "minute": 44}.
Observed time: {"hour": 7, "minute": 6}
